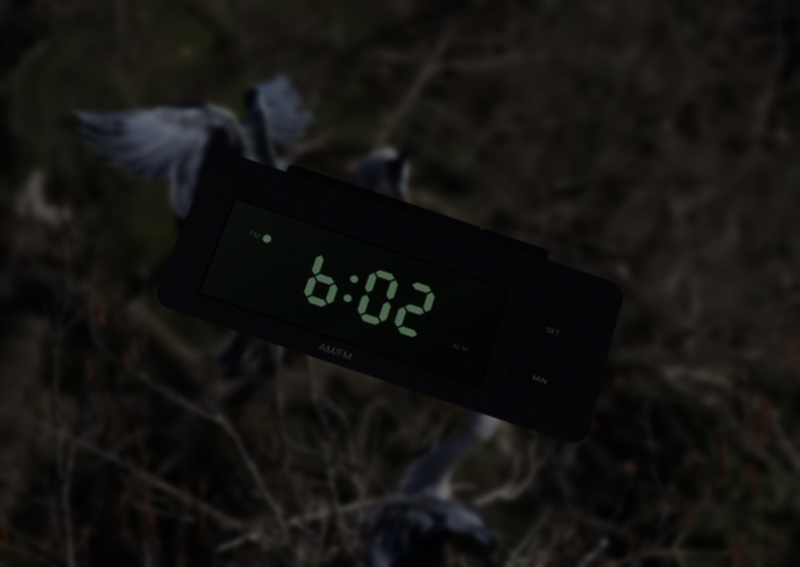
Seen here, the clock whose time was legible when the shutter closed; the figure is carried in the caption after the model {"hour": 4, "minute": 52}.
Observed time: {"hour": 6, "minute": 2}
